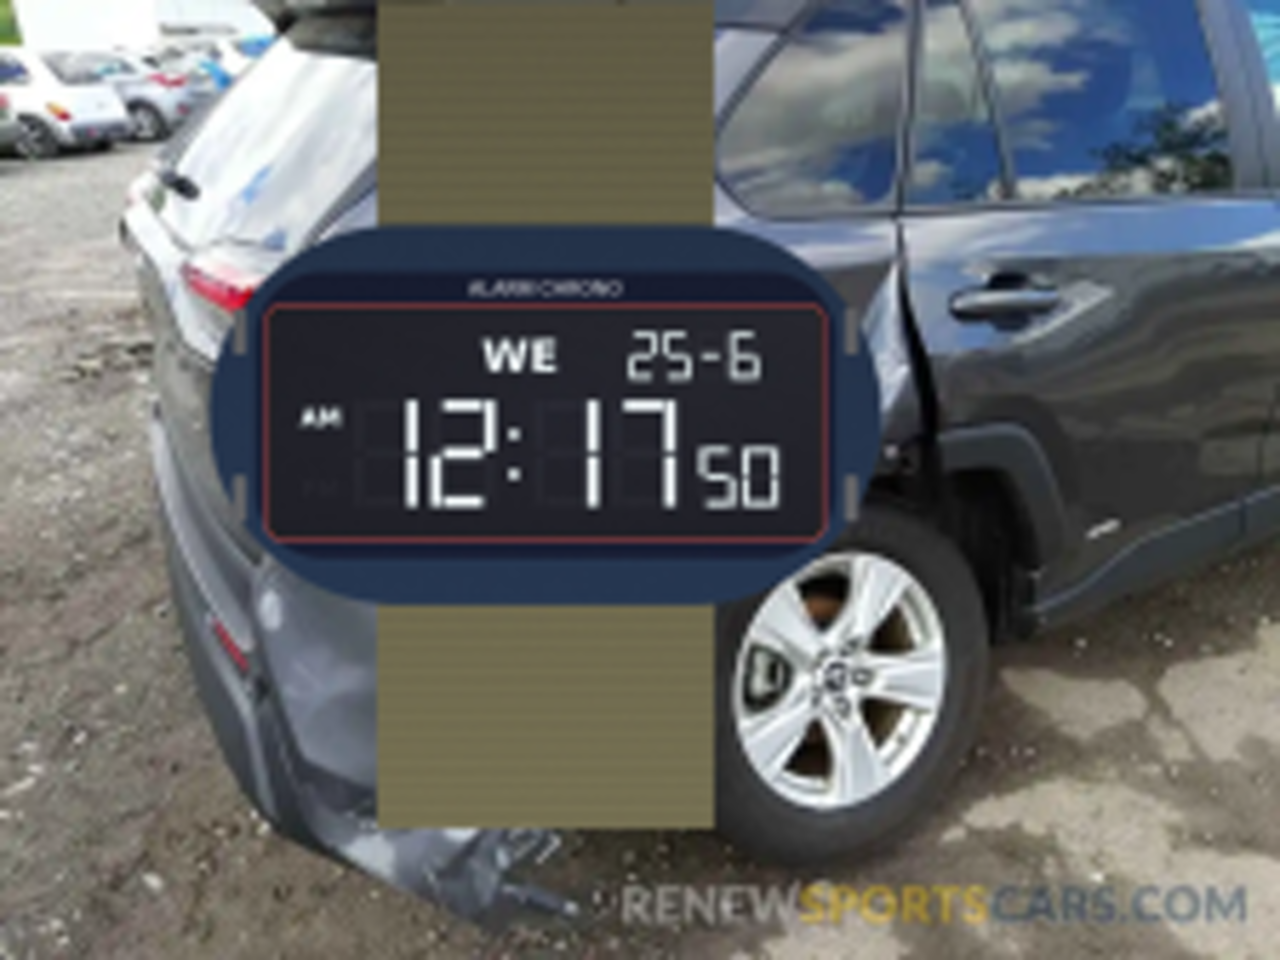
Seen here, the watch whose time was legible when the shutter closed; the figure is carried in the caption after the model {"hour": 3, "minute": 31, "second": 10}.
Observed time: {"hour": 12, "minute": 17, "second": 50}
